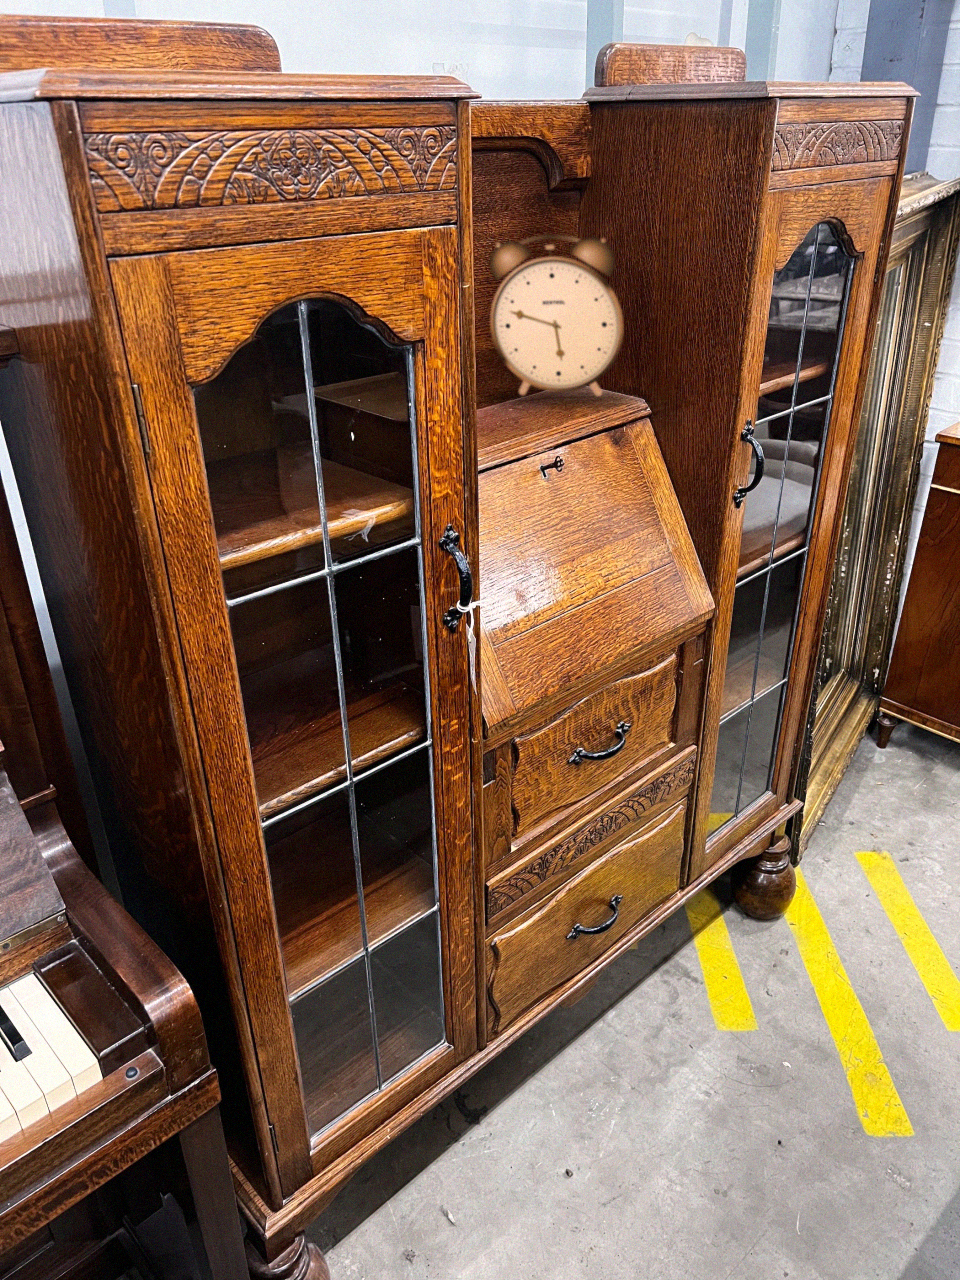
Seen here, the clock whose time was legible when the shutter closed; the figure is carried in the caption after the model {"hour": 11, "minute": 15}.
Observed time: {"hour": 5, "minute": 48}
